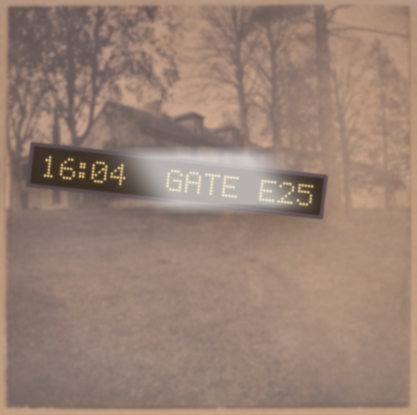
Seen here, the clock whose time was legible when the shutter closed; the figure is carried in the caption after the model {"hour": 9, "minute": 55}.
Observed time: {"hour": 16, "minute": 4}
